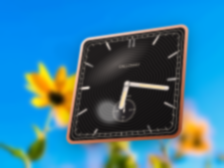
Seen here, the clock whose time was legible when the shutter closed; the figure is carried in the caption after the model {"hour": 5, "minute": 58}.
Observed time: {"hour": 6, "minute": 17}
